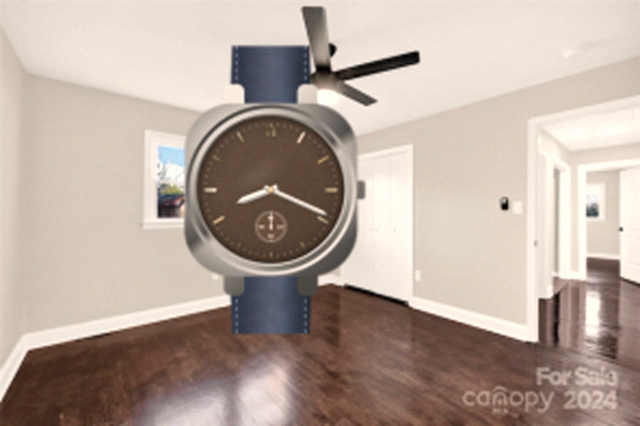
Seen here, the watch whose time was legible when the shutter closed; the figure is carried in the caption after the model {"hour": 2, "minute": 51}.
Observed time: {"hour": 8, "minute": 19}
